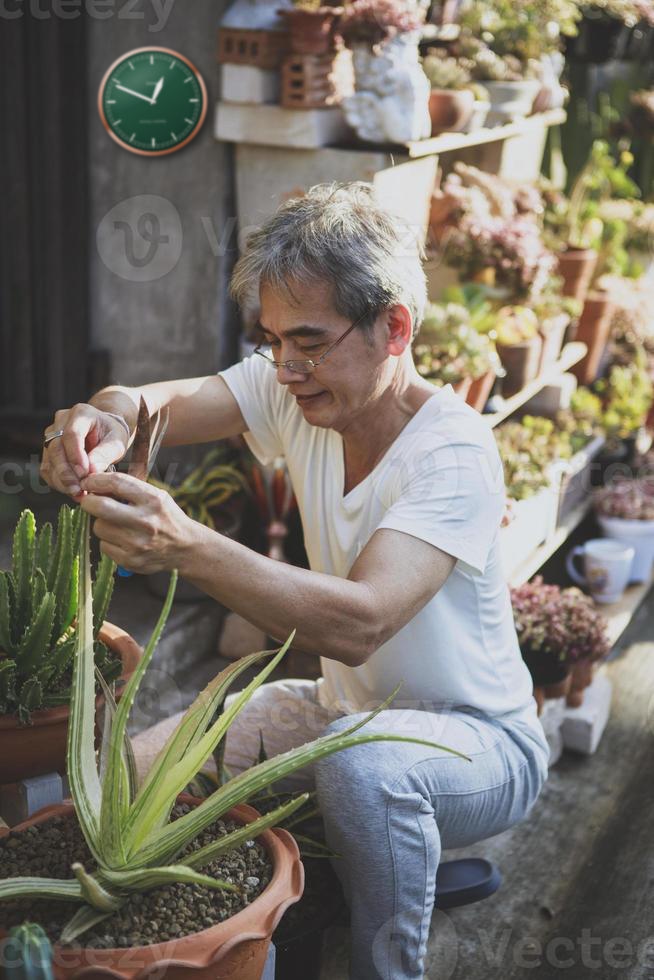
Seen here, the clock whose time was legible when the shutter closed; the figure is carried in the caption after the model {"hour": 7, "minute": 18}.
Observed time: {"hour": 12, "minute": 49}
